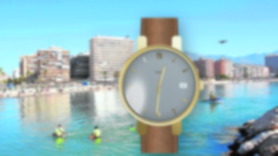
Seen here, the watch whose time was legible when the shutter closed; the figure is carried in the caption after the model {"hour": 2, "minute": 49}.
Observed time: {"hour": 12, "minute": 31}
